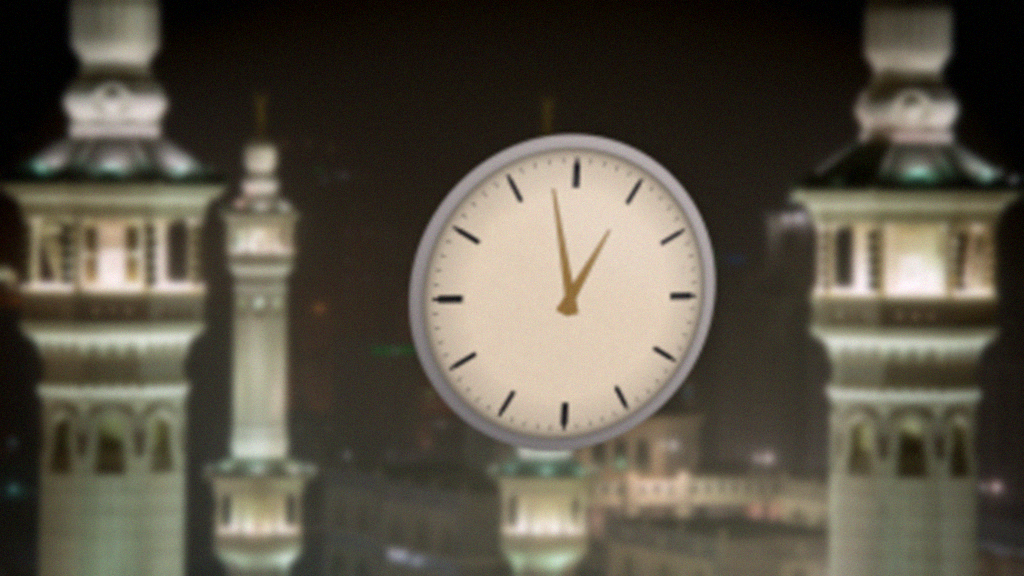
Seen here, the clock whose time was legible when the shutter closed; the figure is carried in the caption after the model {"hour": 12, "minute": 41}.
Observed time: {"hour": 12, "minute": 58}
